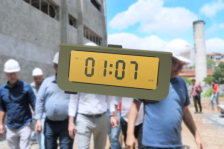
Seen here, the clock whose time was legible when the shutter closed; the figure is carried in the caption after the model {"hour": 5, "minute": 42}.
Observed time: {"hour": 1, "minute": 7}
